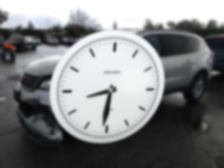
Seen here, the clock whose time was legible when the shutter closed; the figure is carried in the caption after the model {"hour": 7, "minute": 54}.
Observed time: {"hour": 8, "minute": 31}
